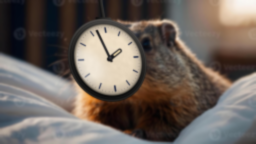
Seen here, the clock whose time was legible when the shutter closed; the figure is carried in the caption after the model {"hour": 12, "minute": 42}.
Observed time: {"hour": 1, "minute": 57}
